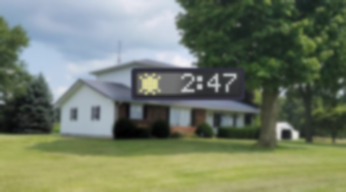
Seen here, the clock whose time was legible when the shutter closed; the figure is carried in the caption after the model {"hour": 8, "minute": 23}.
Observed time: {"hour": 2, "minute": 47}
